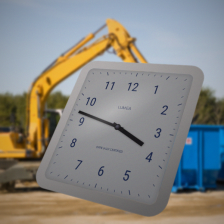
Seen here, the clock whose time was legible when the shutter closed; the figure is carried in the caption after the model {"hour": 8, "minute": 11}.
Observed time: {"hour": 3, "minute": 47}
